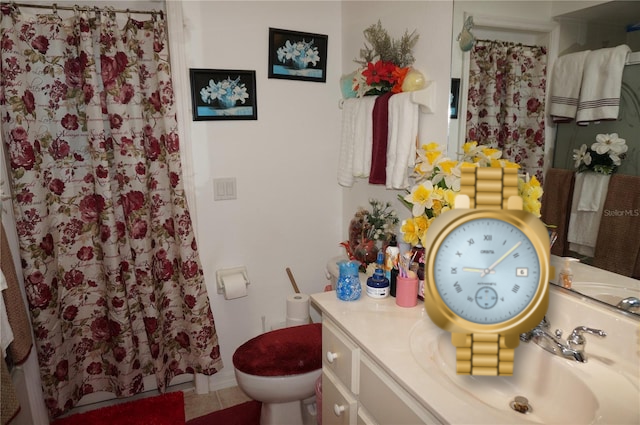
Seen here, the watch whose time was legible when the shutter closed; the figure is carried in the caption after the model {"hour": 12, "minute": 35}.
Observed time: {"hour": 9, "minute": 8}
